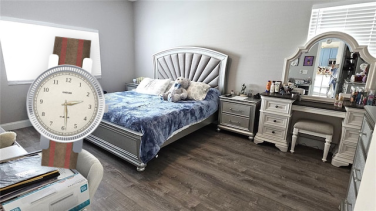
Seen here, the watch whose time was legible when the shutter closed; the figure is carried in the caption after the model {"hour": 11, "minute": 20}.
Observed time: {"hour": 2, "minute": 29}
